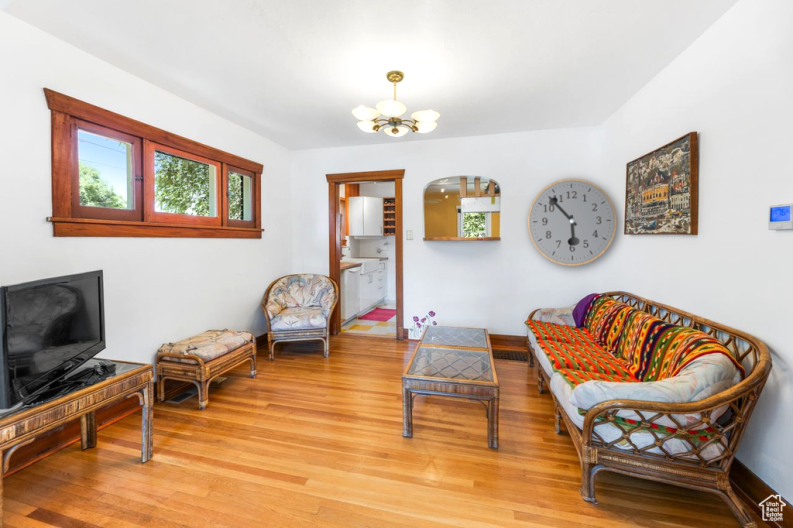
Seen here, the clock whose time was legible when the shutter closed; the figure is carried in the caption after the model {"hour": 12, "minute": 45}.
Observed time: {"hour": 5, "minute": 53}
